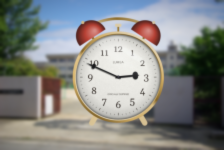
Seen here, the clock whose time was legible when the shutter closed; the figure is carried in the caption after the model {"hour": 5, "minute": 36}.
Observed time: {"hour": 2, "minute": 49}
